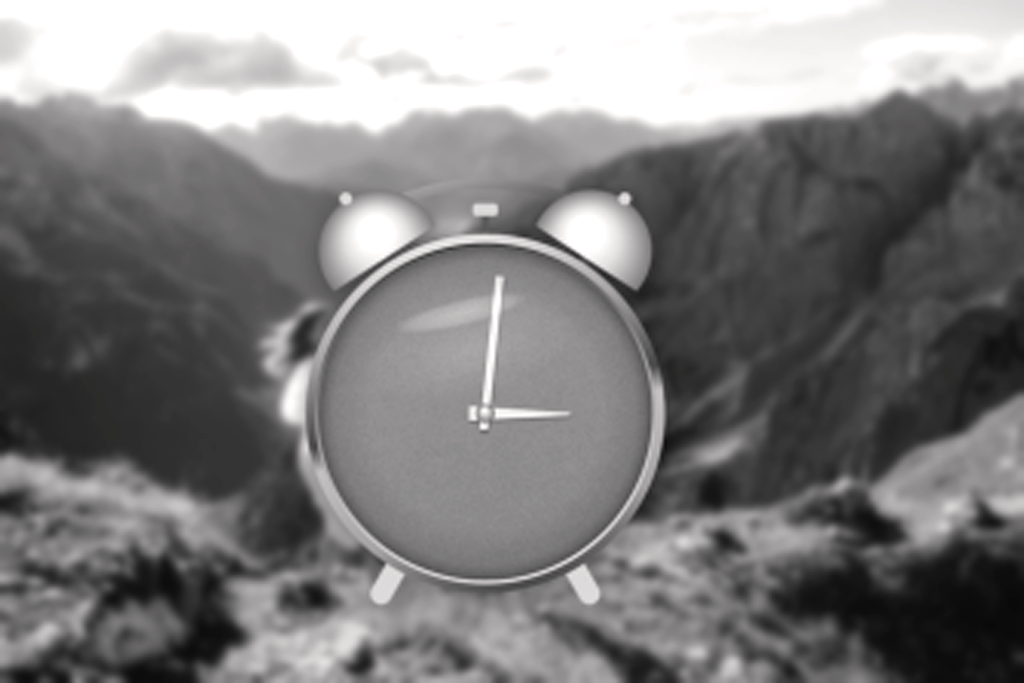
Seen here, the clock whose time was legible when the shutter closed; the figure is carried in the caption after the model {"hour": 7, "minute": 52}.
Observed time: {"hour": 3, "minute": 1}
